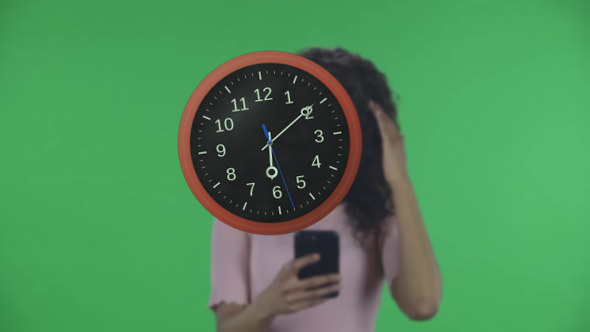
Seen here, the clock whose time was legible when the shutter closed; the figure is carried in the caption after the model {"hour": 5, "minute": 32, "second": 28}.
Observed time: {"hour": 6, "minute": 9, "second": 28}
